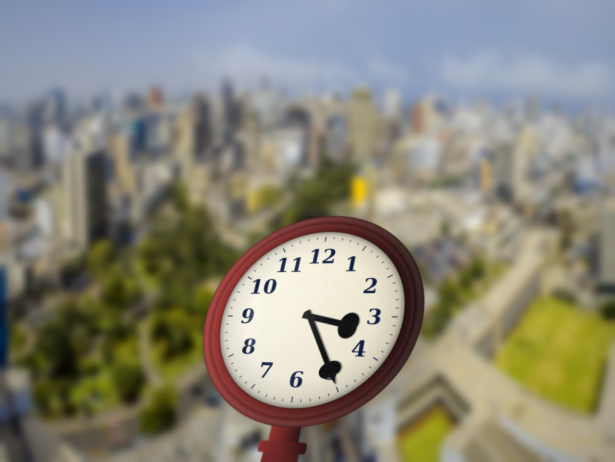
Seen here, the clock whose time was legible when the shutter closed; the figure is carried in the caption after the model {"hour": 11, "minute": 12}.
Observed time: {"hour": 3, "minute": 25}
